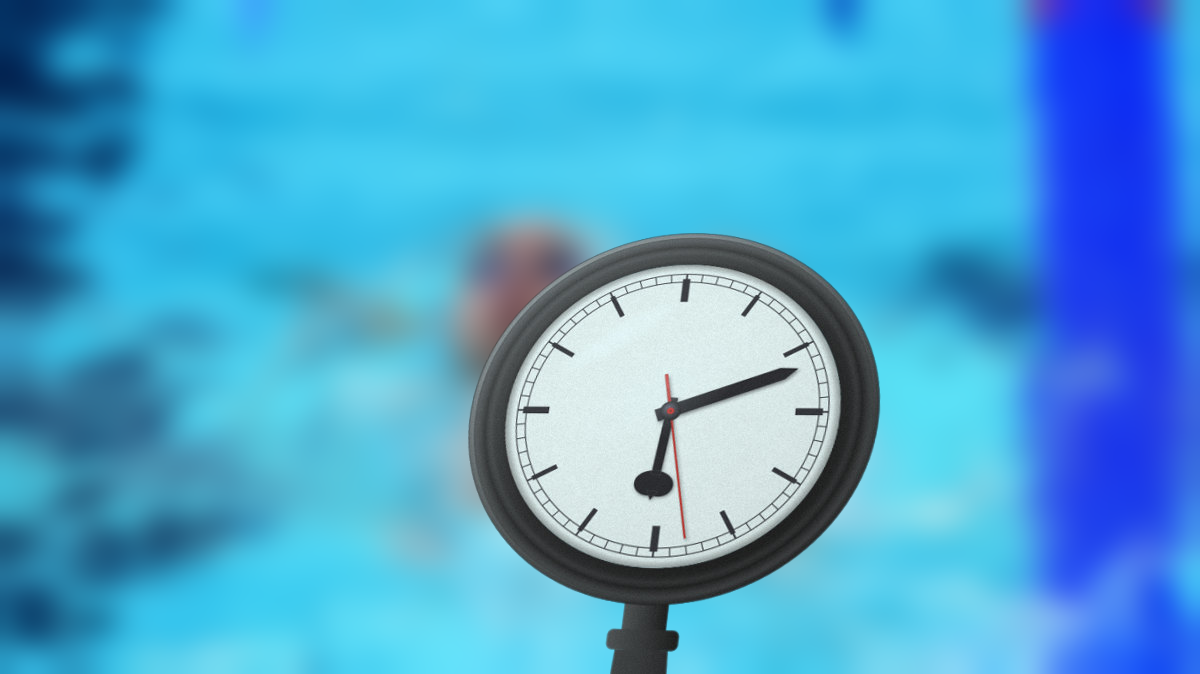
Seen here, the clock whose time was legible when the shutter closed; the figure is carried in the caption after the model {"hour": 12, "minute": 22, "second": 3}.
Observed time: {"hour": 6, "minute": 11, "second": 28}
